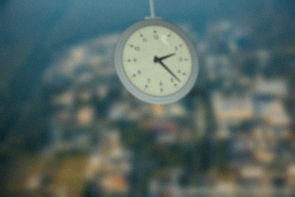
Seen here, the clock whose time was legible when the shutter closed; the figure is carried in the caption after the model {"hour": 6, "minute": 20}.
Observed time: {"hour": 2, "minute": 23}
